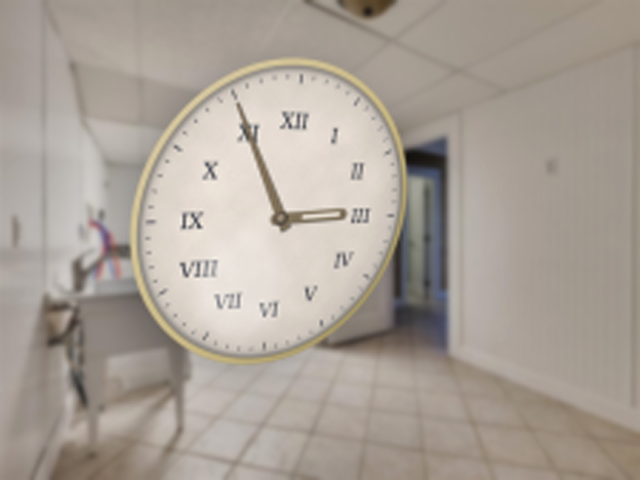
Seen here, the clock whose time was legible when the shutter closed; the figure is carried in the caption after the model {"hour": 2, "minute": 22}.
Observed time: {"hour": 2, "minute": 55}
